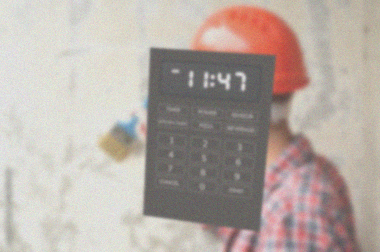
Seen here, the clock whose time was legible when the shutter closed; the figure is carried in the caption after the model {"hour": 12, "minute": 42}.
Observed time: {"hour": 11, "minute": 47}
